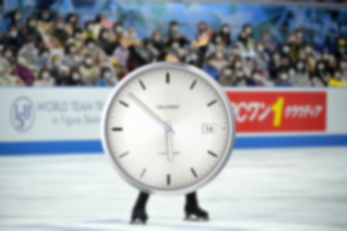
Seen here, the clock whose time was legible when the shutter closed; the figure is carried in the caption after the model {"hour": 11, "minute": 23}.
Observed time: {"hour": 5, "minute": 52}
